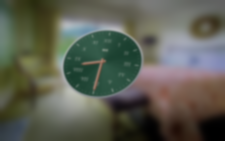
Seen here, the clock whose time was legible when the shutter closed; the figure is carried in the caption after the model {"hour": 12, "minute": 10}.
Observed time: {"hour": 8, "minute": 30}
